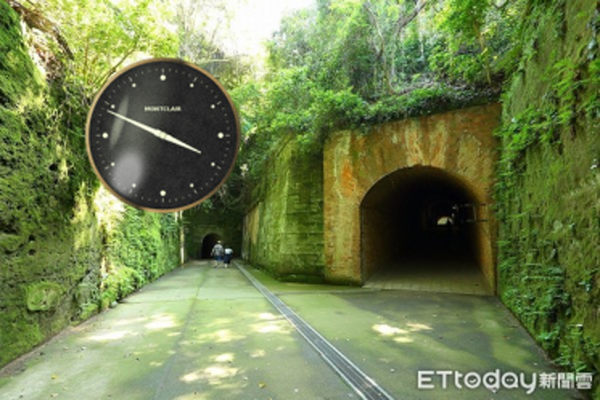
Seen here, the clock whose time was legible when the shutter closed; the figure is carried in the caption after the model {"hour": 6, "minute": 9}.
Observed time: {"hour": 3, "minute": 49}
